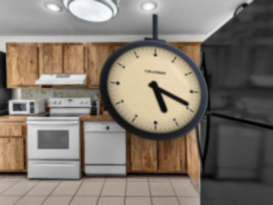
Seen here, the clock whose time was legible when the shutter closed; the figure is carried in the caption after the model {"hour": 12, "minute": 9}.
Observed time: {"hour": 5, "minute": 19}
